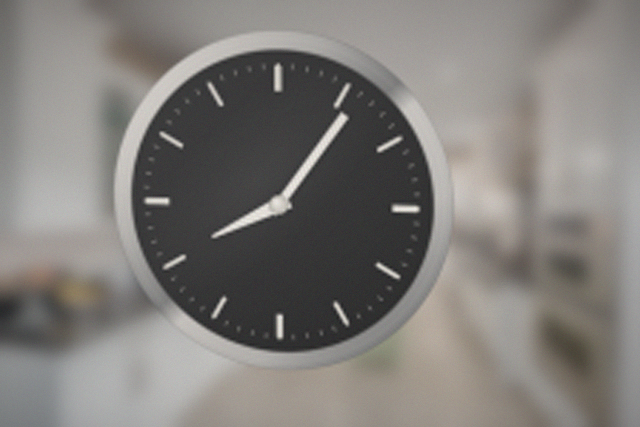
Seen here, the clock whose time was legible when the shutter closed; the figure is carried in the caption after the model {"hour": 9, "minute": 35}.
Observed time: {"hour": 8, "minute": 6}
